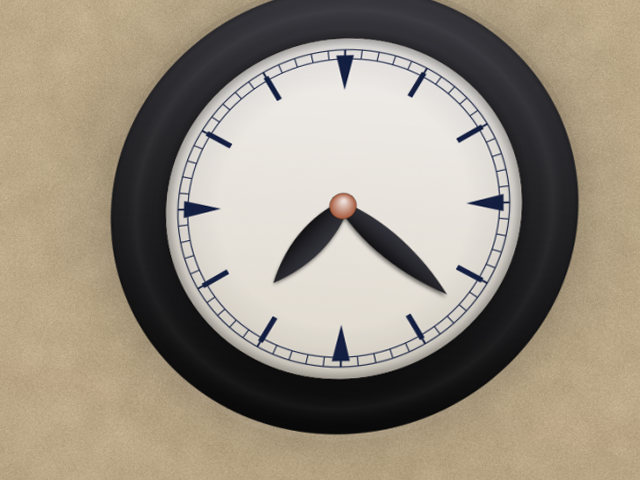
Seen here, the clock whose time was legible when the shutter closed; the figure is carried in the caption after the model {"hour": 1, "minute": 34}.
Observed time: {"hour": 7, "minute": 22}
